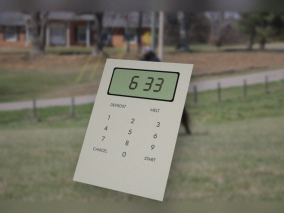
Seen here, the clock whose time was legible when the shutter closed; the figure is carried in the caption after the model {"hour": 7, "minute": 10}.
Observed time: {"hour": 6, "minute": 33}
